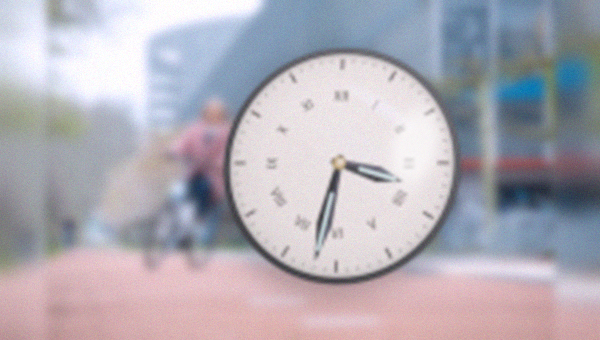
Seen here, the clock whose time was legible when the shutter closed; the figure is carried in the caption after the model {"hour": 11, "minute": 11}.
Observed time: {"hour": 3, "minute": 32}
